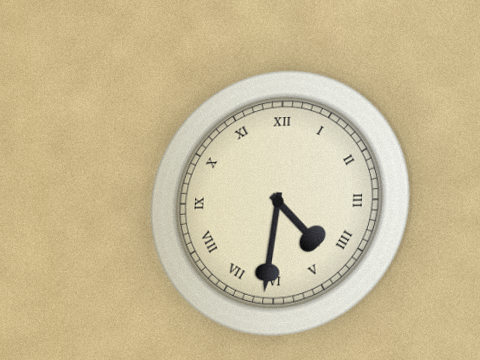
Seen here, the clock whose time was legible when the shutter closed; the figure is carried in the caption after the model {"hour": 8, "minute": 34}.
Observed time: {"hour": 4, "minute": 31}
